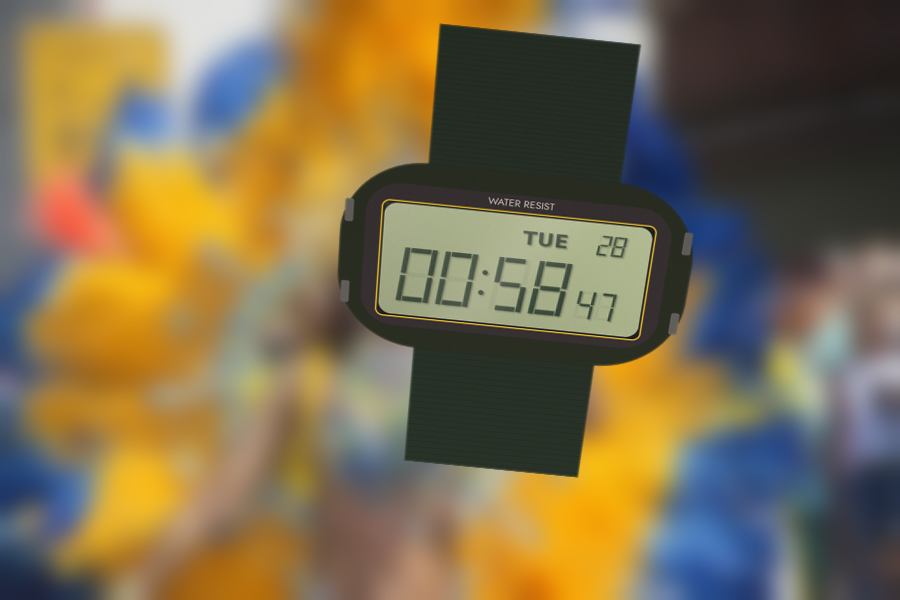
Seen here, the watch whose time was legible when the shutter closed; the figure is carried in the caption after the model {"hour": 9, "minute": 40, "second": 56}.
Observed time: {"hour": 0, "minute": 58, "second": 47}
